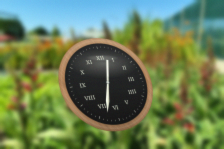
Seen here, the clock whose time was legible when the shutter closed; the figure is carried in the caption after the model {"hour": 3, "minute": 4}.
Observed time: {"hour": 12, "minute": 33}
